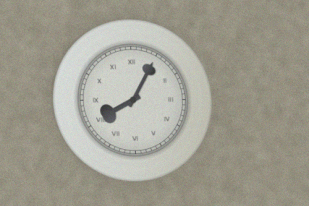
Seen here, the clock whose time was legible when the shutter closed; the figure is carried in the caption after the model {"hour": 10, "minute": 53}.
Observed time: {"hour": 8, "minute": 5}
